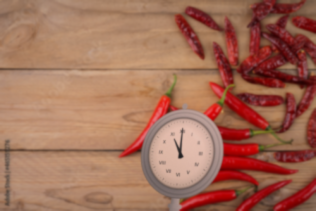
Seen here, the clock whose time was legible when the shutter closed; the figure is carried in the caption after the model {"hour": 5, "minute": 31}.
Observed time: {"hour": 11, "minute": 0}
